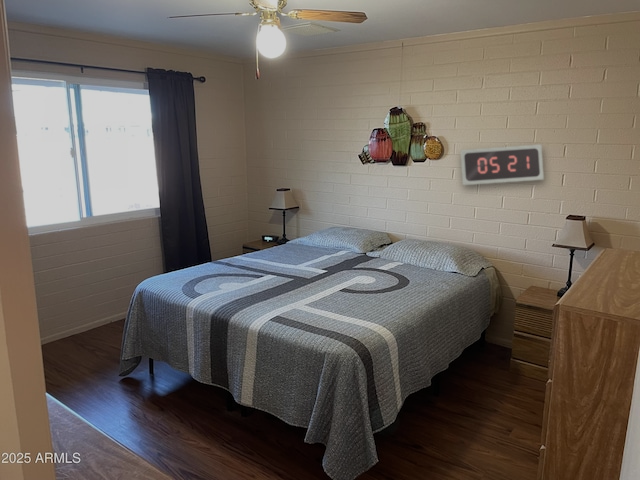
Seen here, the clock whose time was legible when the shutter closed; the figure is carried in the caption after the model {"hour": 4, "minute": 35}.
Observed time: {"hour": 5, "minute": 21}
